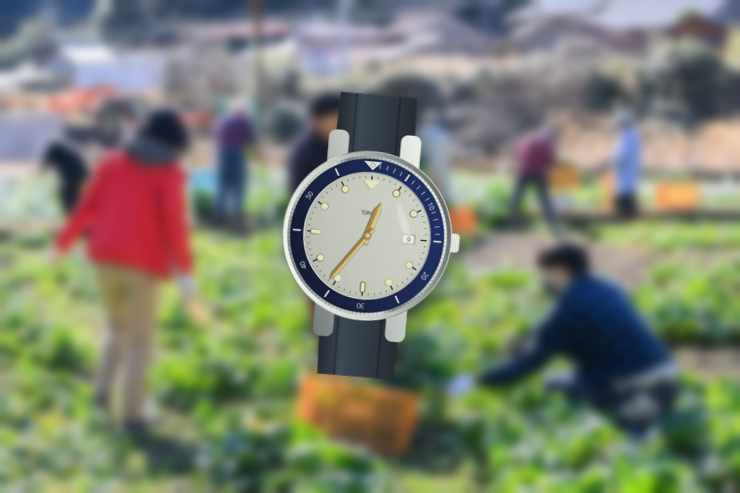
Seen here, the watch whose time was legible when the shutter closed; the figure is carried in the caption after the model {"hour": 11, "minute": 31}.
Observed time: {"hour": 12, "minute": 36}
